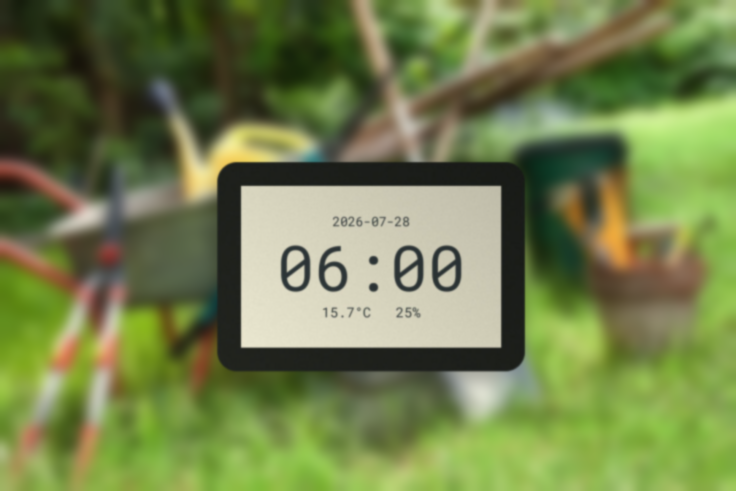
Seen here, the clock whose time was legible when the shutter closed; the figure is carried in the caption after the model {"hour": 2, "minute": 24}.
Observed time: {"hour": 6, "minute": 0}
